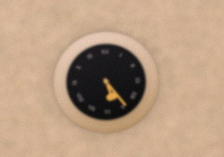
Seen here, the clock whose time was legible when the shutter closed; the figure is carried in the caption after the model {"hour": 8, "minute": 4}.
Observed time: {"hour": 5, "minute": 24}
